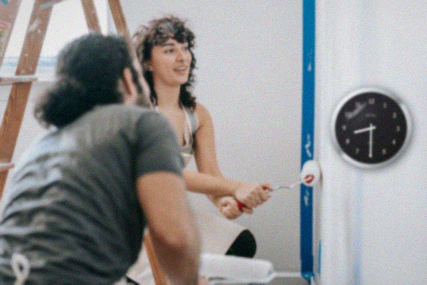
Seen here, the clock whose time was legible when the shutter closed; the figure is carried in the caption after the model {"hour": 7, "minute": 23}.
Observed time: {"hour": 8, "minute": 30}
